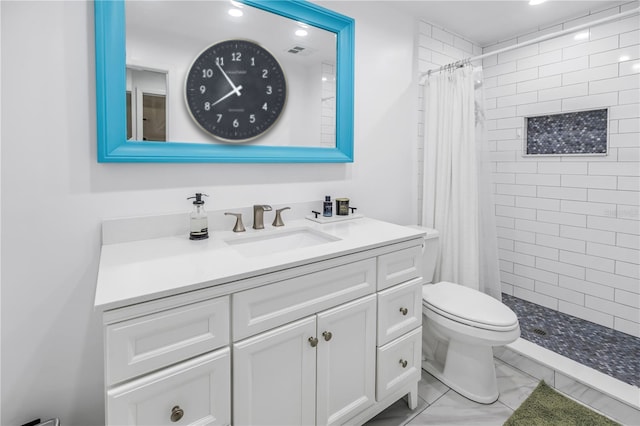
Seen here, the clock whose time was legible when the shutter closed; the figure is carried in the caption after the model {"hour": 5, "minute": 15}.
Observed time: {"hour": 7, "minute": 54}
